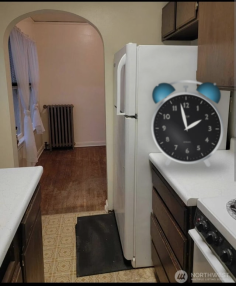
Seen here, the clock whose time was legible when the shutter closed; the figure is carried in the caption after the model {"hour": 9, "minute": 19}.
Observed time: {"hour": 1, "minute": 58}
